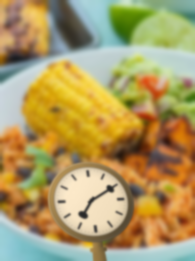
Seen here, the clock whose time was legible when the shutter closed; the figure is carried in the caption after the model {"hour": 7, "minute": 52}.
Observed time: {"hour": 7, "minute": 10}
